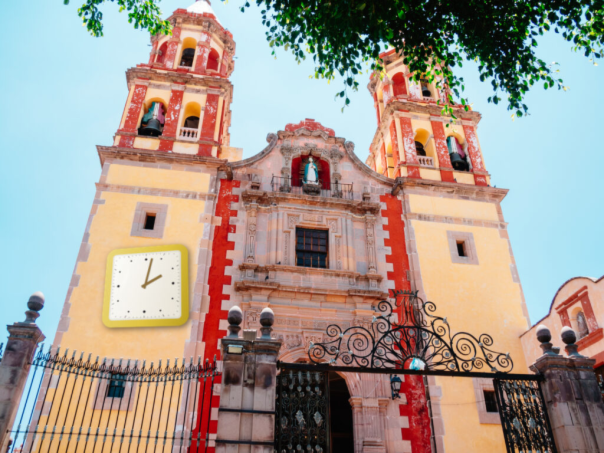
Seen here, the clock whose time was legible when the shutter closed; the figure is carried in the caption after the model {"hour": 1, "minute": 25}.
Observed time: {"hour": 2, "minute": 2}
